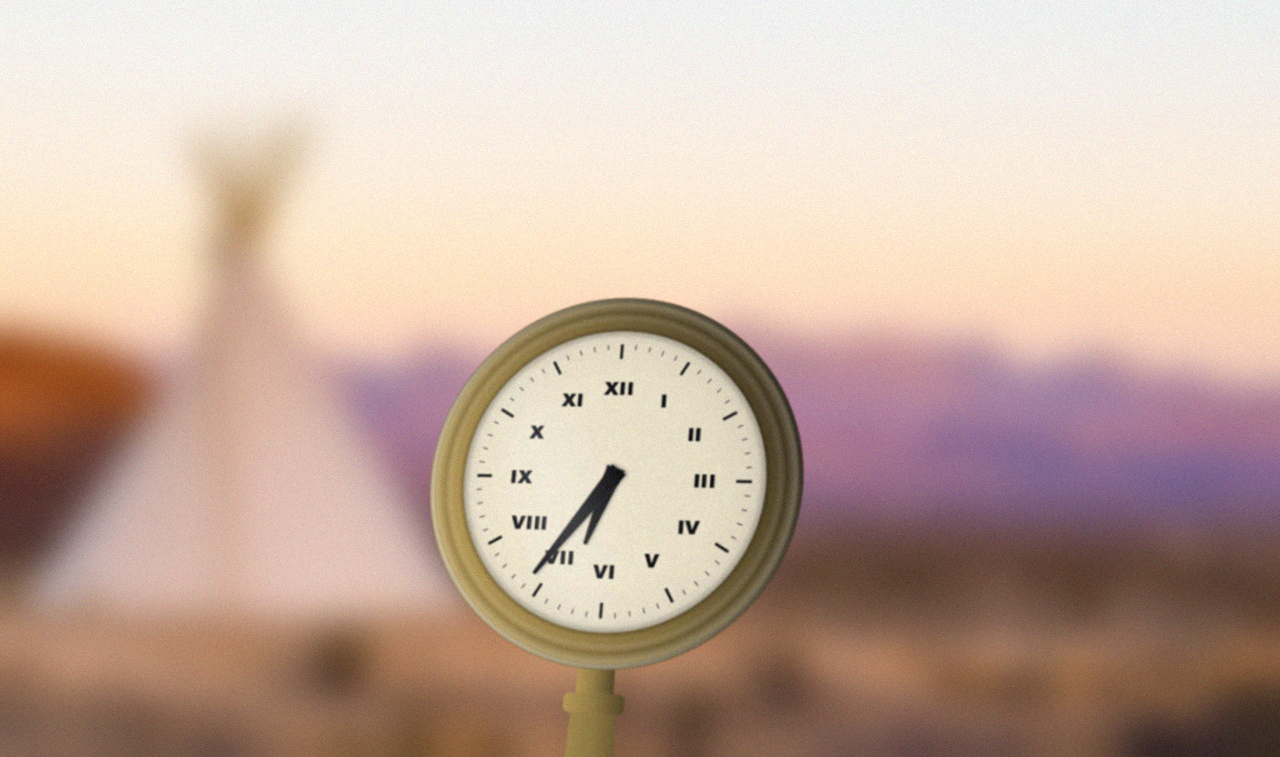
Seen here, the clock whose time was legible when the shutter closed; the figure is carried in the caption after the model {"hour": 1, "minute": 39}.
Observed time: {"hour": 6, "minute": 36}
